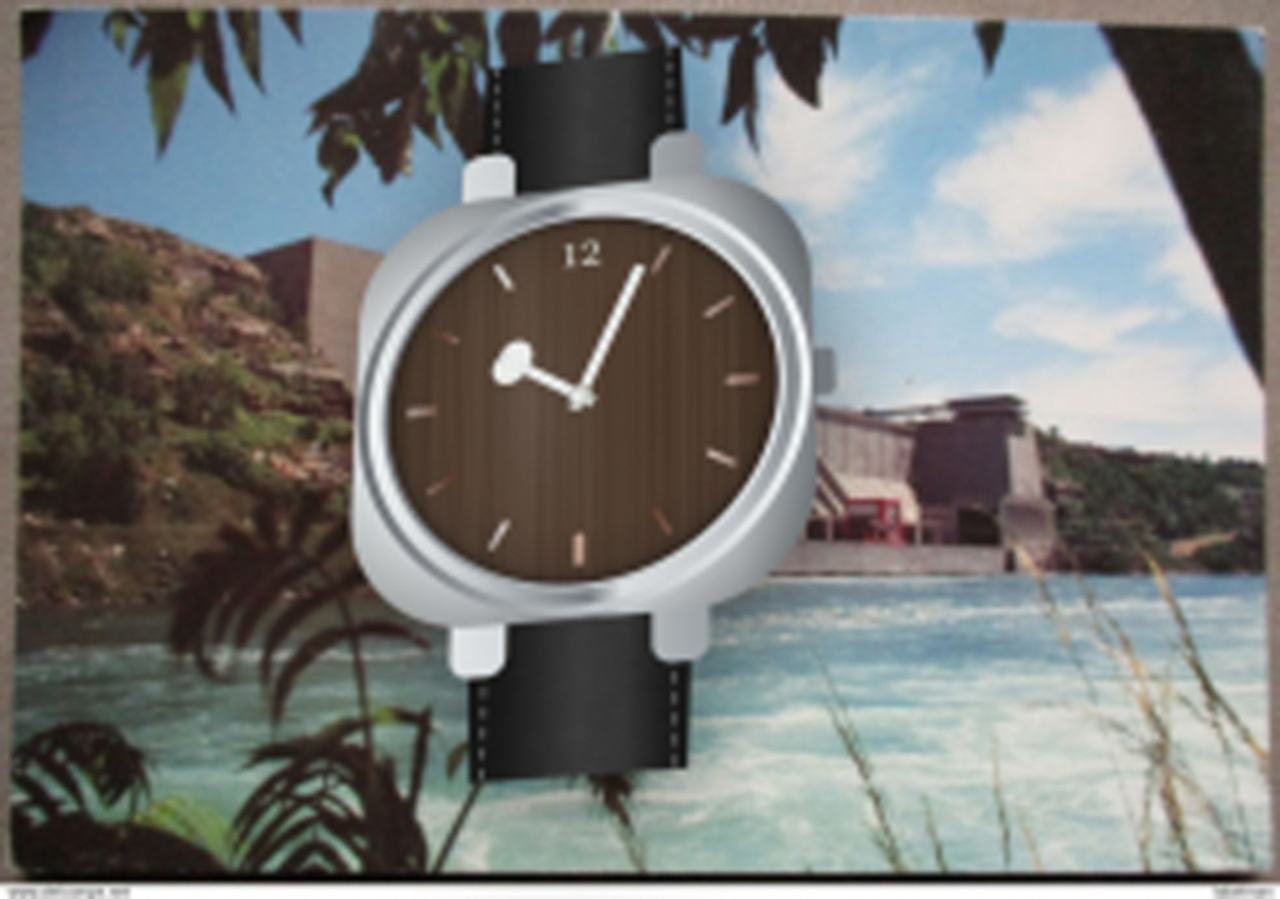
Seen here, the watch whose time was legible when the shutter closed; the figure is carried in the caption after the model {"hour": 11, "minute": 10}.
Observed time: {"hour": 10, "minute": 4}
